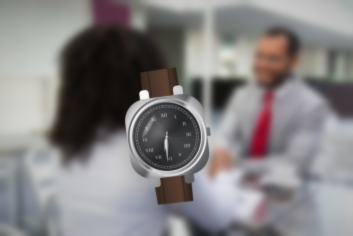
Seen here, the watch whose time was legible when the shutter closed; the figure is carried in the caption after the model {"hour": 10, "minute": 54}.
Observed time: {"hour": 6, "minute": 31}
